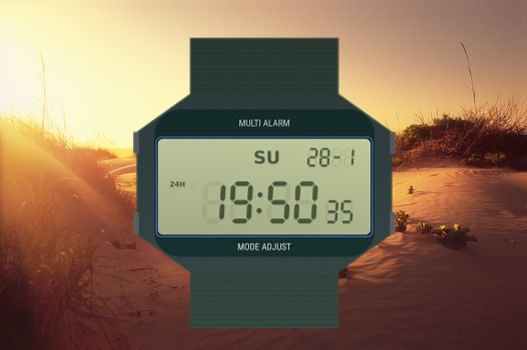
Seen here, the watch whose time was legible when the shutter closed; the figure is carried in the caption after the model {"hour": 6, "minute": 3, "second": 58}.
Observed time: {"hour": 19, "minute": 50, "second": 35}
